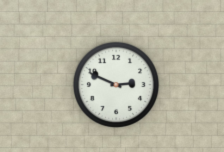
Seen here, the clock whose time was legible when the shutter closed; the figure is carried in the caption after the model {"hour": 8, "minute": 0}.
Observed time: {"hour": 2, "minute": 49}
